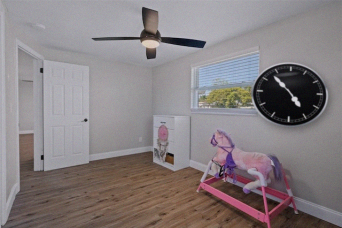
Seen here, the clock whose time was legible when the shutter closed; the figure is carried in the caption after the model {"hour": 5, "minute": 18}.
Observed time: {"hour": 4, "minute": 53}
